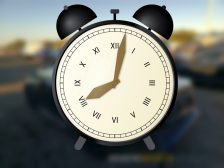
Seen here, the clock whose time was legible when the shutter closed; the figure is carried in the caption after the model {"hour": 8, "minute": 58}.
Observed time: {"hour": 8, "minute": 2}
